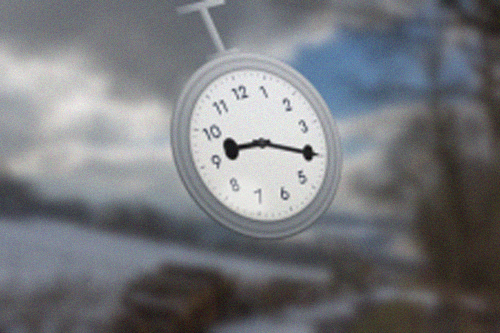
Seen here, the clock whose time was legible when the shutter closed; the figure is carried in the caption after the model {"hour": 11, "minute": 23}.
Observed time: {"hour": 9, "minute": 20}
